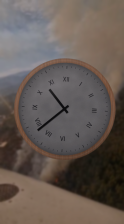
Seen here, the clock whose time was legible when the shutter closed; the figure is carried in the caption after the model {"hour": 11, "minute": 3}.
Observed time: {"hour": 10, "minute": 38}
